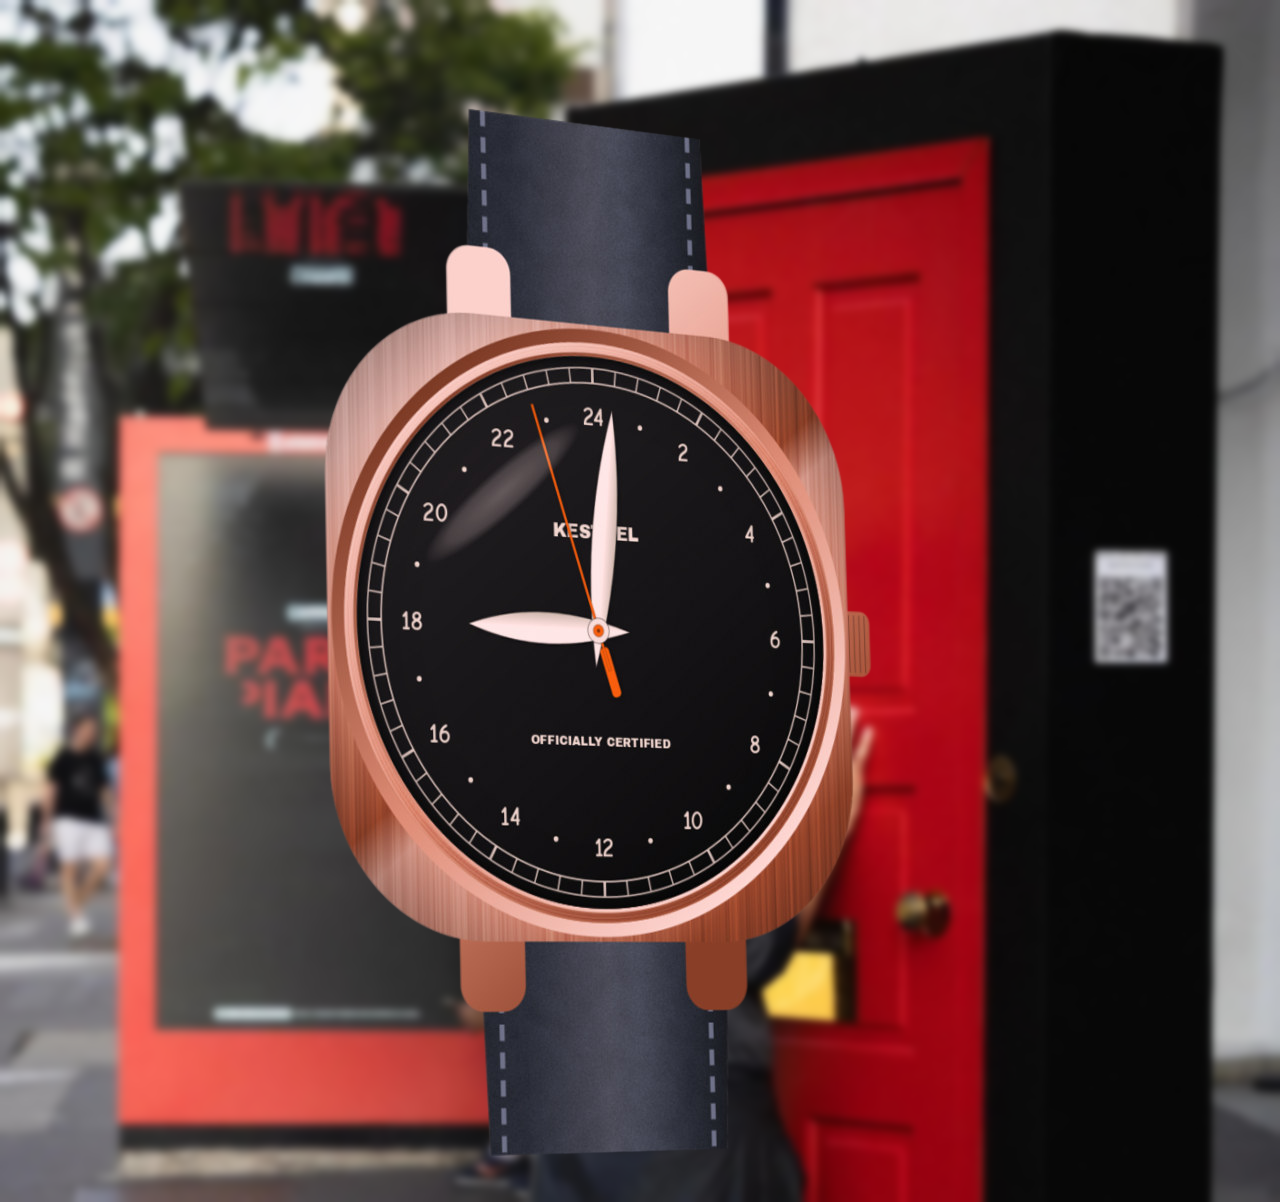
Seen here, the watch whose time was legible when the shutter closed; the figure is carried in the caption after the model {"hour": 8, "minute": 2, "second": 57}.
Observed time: {"hour": 18, "minute": 0, "second": 57}
